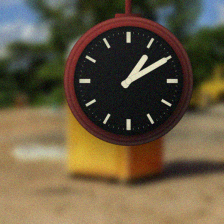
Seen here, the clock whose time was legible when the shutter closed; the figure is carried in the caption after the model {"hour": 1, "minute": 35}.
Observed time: {"hour": 1, "minute": 10}
